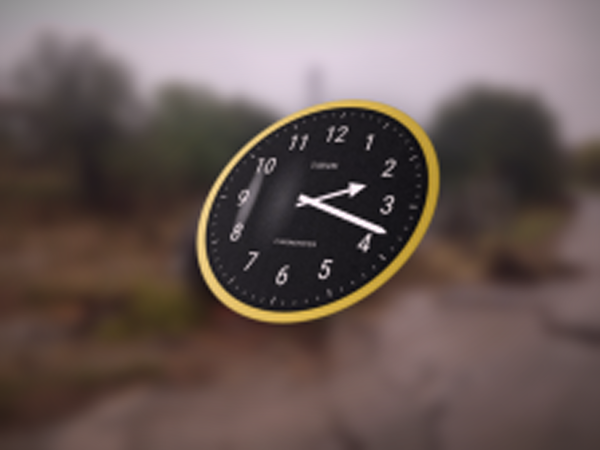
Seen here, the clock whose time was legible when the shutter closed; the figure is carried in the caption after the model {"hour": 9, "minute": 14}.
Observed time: {"hour": 2, "minute": 18}
